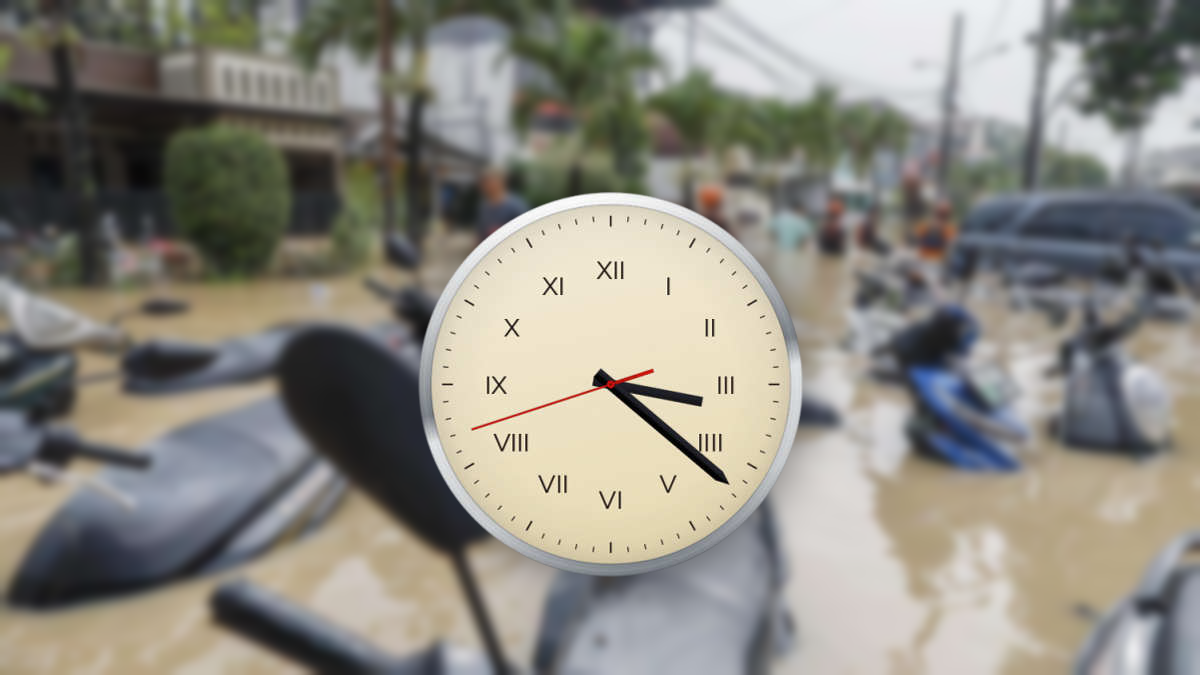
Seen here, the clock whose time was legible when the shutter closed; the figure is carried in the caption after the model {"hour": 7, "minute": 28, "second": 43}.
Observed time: {"hour": 3, "minute": 21, "second": 42}
